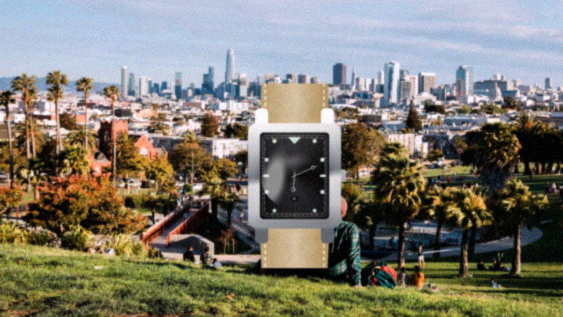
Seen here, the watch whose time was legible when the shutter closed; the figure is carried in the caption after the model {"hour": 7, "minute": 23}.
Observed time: {"hour": 6, "minute": 11}
